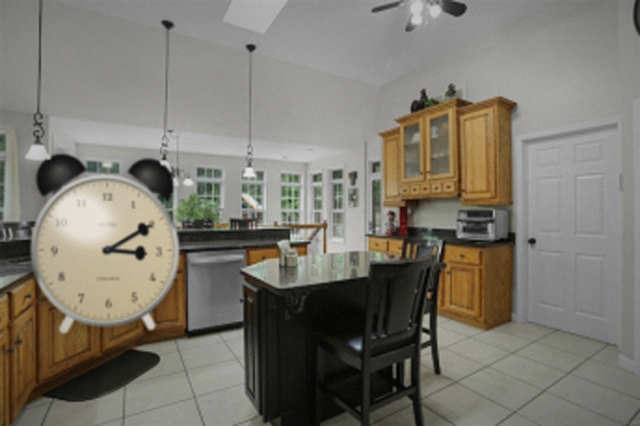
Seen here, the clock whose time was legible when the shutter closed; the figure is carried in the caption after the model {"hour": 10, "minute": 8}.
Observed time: {"hour": 3, "minute": 10}
